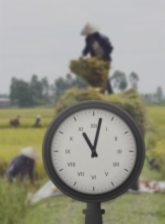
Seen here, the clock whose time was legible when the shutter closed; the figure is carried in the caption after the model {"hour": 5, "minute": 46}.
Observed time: {"hour": 11, "minute": 2}
